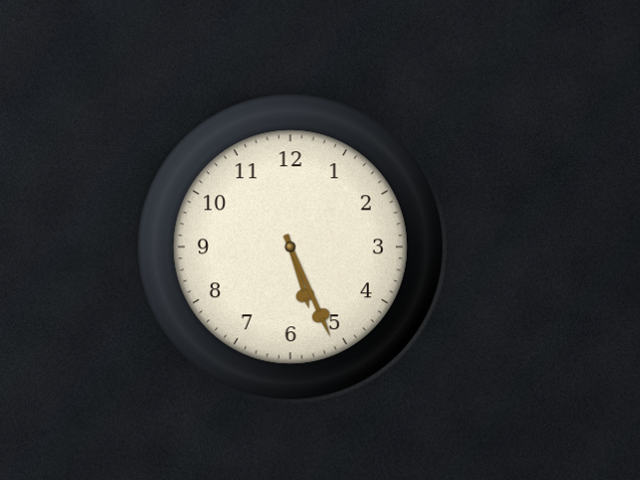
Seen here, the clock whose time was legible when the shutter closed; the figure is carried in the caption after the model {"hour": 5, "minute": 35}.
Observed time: {"hour": 5, "minute": 26}
